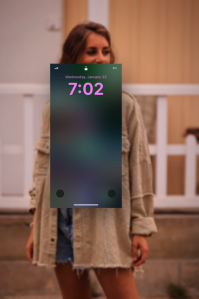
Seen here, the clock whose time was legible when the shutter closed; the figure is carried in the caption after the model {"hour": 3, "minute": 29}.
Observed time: {"hour": 7, "minute": 2}
